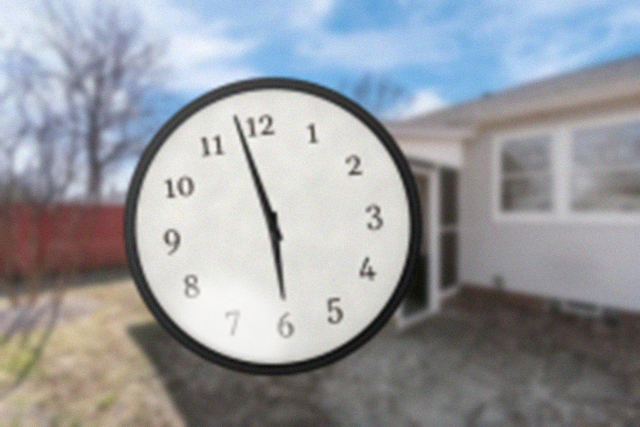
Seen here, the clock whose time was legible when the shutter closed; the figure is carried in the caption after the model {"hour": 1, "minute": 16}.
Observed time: {"hour": 5, "minute": 58}
